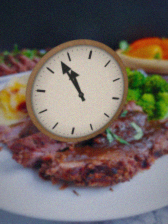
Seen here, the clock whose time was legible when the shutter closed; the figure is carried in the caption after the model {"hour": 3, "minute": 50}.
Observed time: {"hour": 10, "minute": 53}
